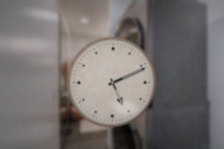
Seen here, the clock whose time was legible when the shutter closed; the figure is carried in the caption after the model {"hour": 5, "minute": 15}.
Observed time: {"hour": 5, "minute": 11}
